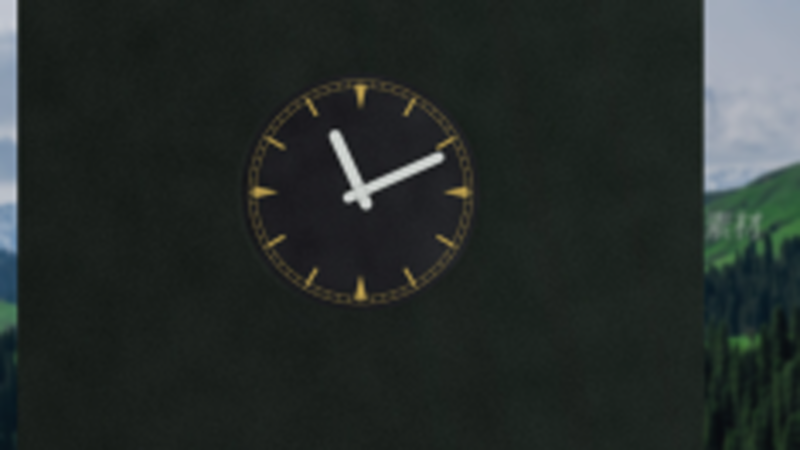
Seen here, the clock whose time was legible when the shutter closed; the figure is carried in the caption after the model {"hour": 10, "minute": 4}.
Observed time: {"hour": 11, "minute": 11}
